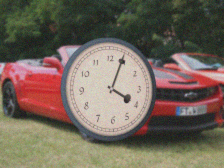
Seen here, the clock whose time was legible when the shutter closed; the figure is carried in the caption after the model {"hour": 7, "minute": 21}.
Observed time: {"hour": 4, "minute": 4}
